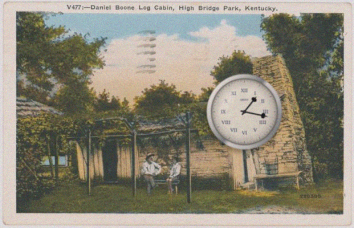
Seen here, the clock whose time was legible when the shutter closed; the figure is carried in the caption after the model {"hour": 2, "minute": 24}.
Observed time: {"hour": 1, "minute": 17}
